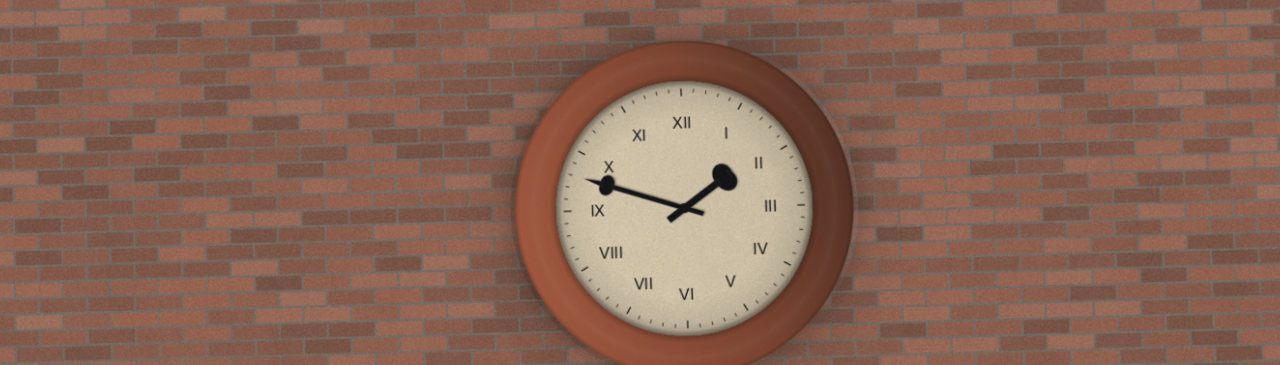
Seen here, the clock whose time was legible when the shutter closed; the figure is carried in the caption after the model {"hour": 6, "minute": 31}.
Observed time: {"hour": 1, "minute": 48}
